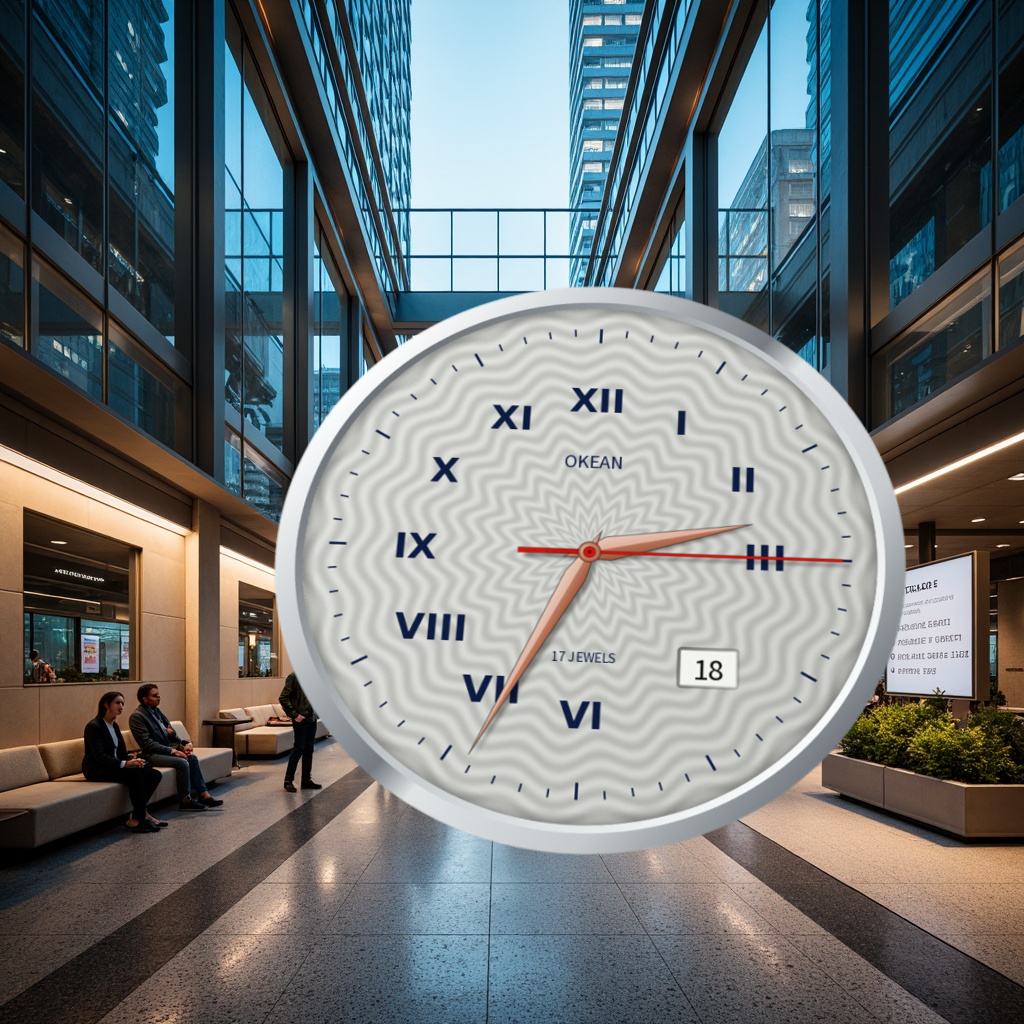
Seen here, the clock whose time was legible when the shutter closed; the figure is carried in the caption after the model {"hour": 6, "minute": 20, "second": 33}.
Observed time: {"hour": 2, "minute": 34, "second": 15}
